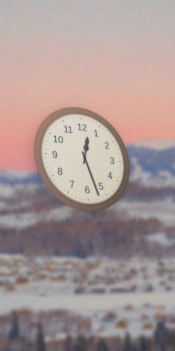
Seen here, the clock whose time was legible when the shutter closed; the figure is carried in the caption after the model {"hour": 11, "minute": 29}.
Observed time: {"hour": 12, "minute": 27}
